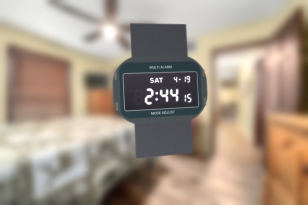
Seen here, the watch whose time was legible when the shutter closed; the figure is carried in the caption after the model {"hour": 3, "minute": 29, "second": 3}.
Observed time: {"hour": 2, "minute": 44, "second": 15}
